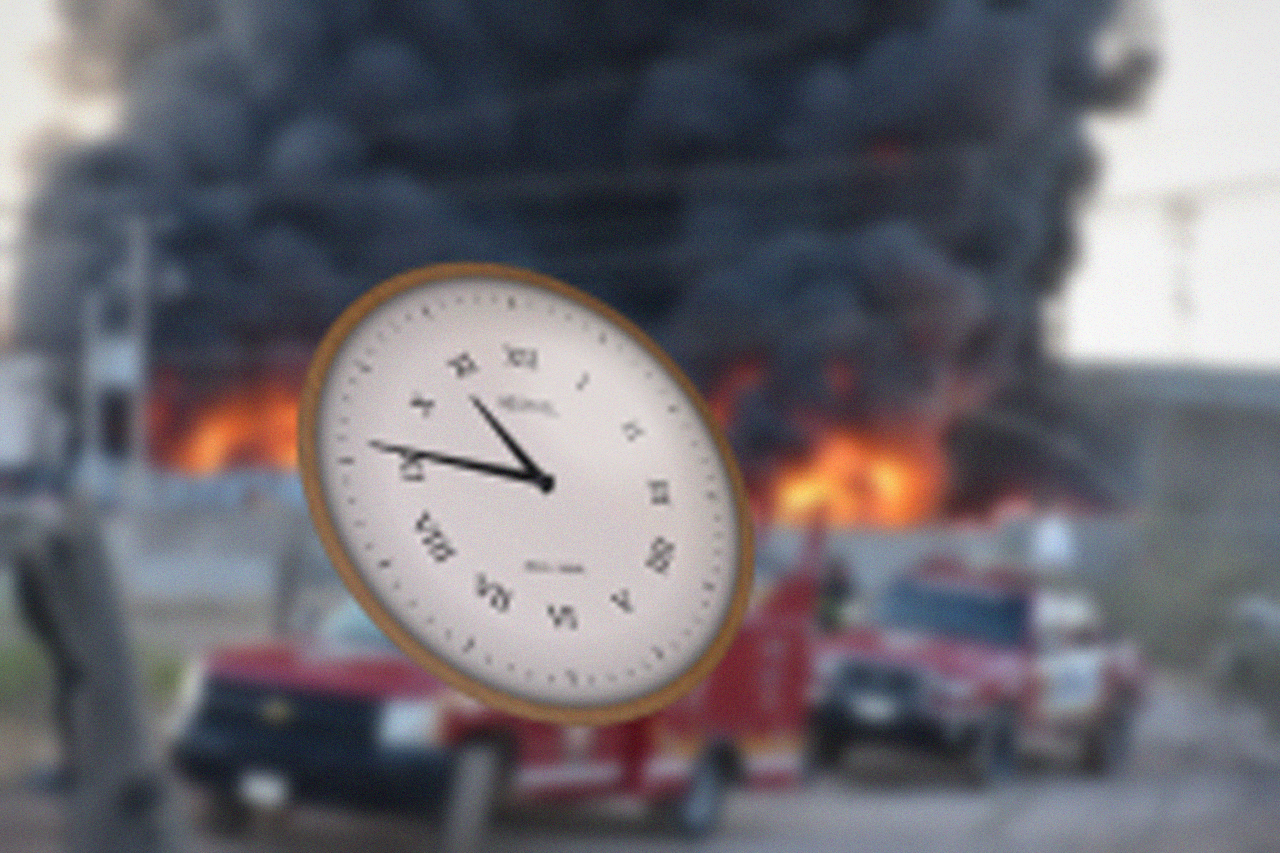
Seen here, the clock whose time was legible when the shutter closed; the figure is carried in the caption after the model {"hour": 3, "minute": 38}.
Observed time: {"hour": 10, "minute": 46}
